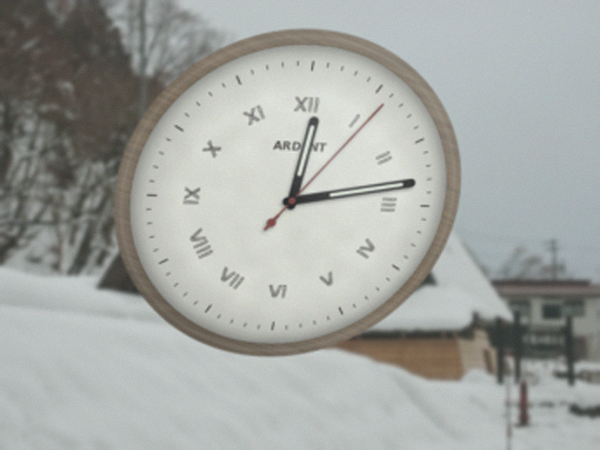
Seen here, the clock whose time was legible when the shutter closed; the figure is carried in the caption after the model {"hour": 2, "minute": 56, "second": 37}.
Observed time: {"hour": 12, "minute": 13, "second": 6}
